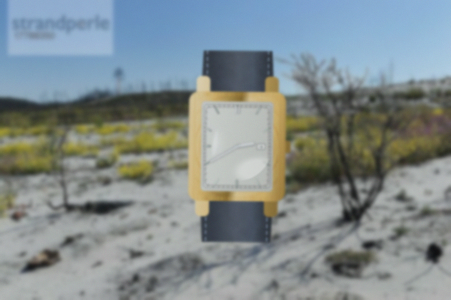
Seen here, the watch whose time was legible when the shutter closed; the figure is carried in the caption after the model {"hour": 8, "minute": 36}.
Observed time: {"hour": 2, "minute": 40}
